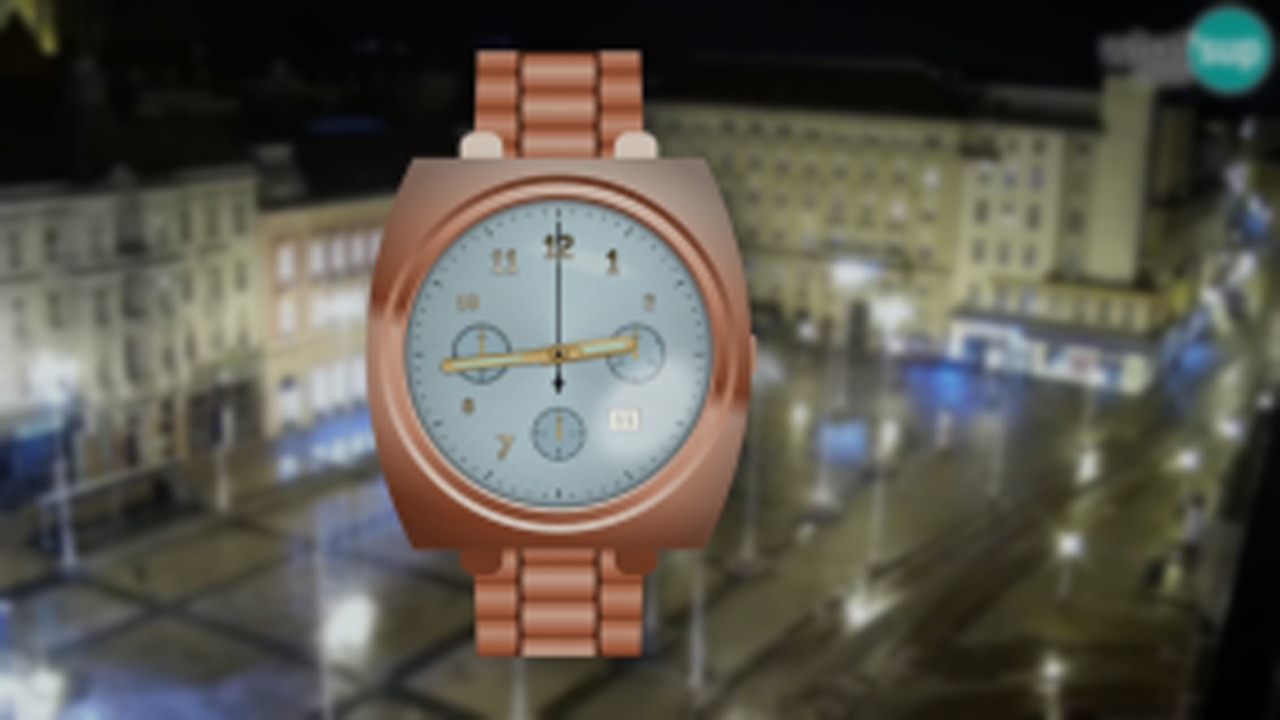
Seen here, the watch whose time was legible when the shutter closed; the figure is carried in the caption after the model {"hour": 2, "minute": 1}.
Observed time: {"hour": 2, "minute": 44}
